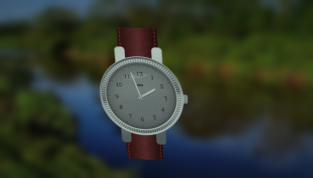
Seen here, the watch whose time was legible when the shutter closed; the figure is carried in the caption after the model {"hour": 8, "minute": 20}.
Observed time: {"hour": 1, "minute": 57}
